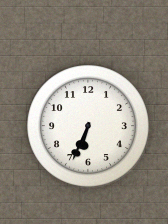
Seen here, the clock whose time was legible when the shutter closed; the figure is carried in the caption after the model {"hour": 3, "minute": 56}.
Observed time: {"hour": 6, "minute": 34}
